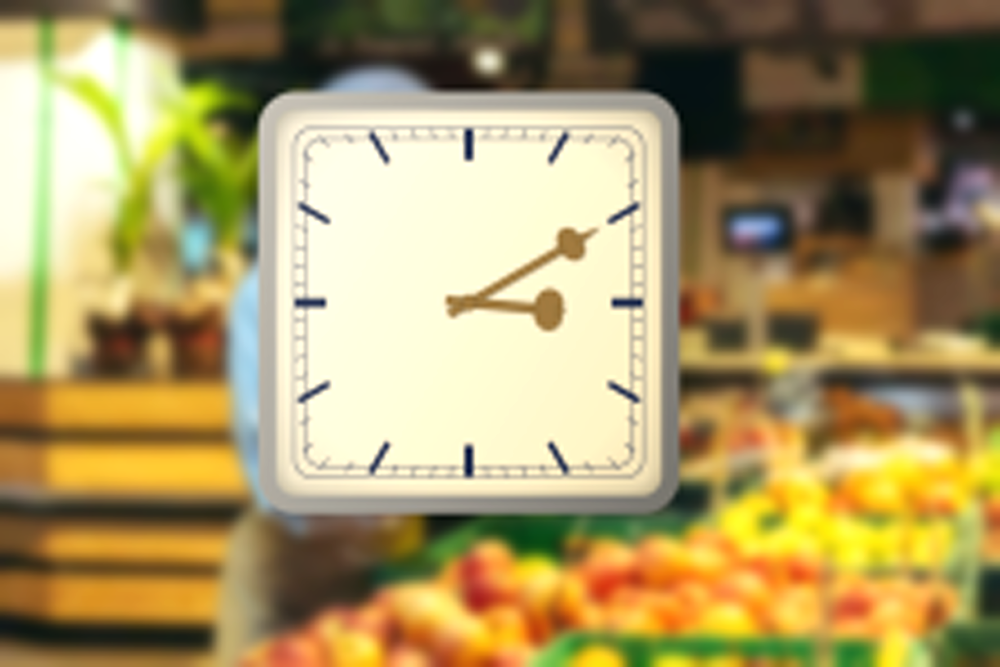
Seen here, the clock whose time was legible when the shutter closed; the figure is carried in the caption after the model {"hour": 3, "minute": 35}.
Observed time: {"hour": 3, "minute": 10}
